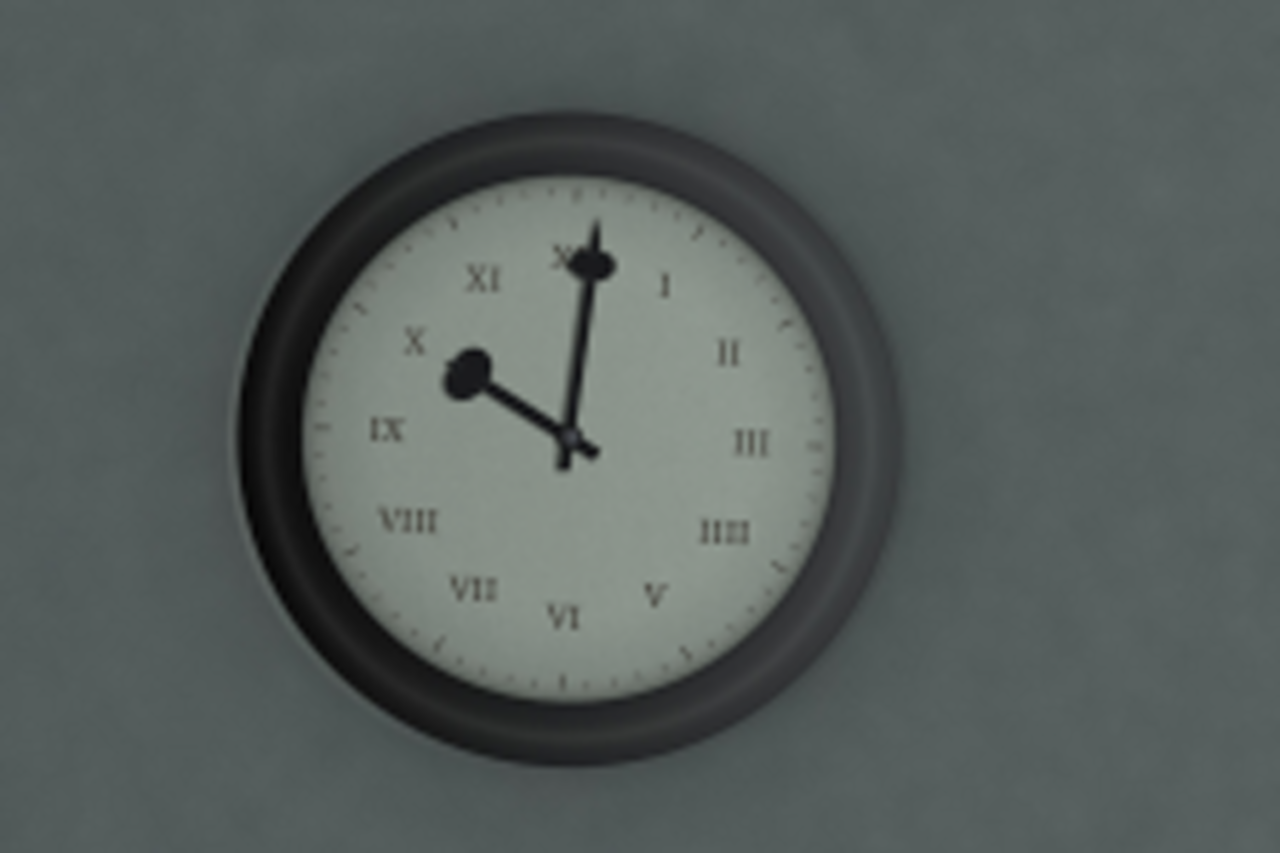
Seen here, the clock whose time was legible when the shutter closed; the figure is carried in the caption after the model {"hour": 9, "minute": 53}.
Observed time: {"hour": 10, "minute": 1}
